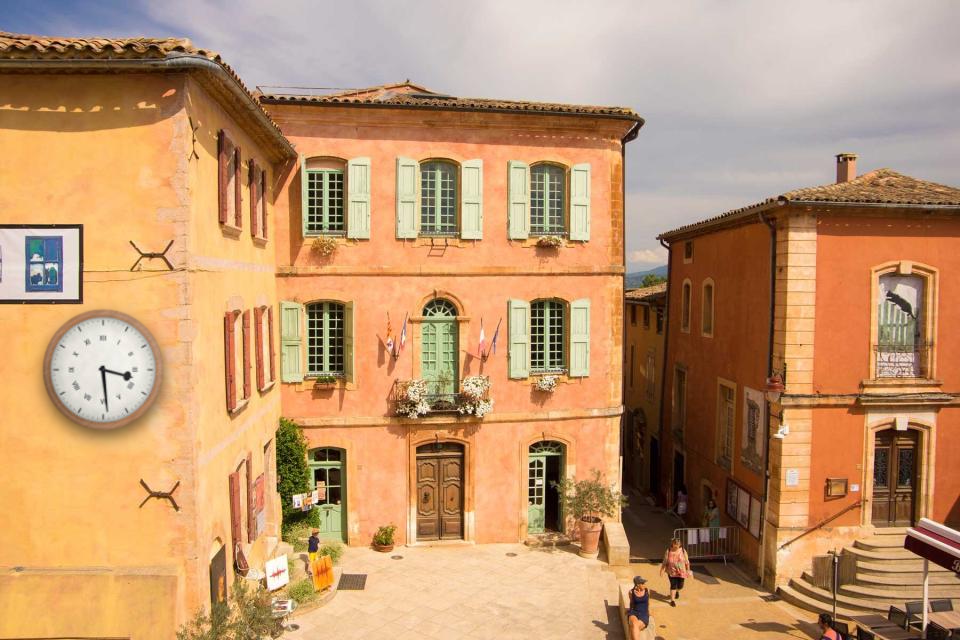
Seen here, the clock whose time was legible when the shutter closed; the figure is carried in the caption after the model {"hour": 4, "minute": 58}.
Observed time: {"hour": 3, "minute": 29}
